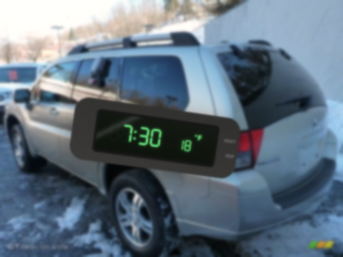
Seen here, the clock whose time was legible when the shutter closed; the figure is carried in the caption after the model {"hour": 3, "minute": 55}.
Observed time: {"hour": 7, "minute": 30}
